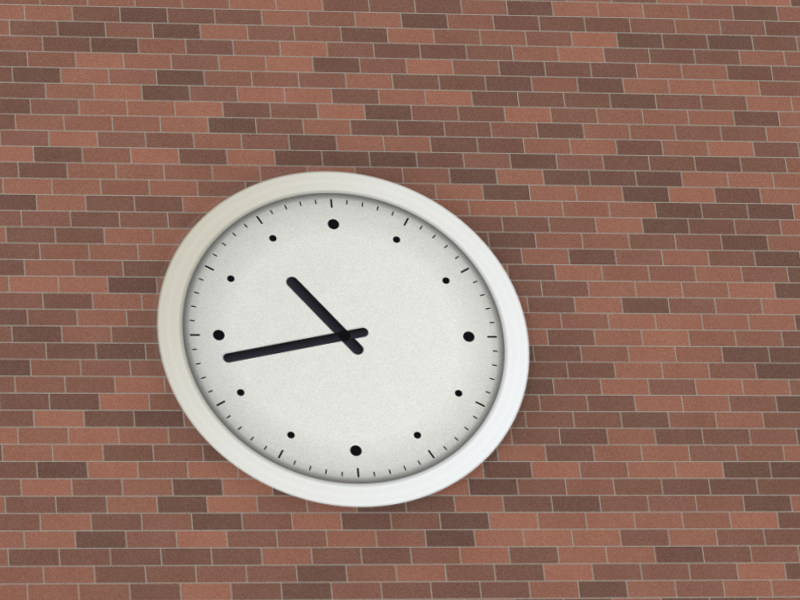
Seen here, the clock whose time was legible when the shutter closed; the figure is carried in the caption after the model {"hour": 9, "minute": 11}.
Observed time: {"hour": 10, "minute": 43}
